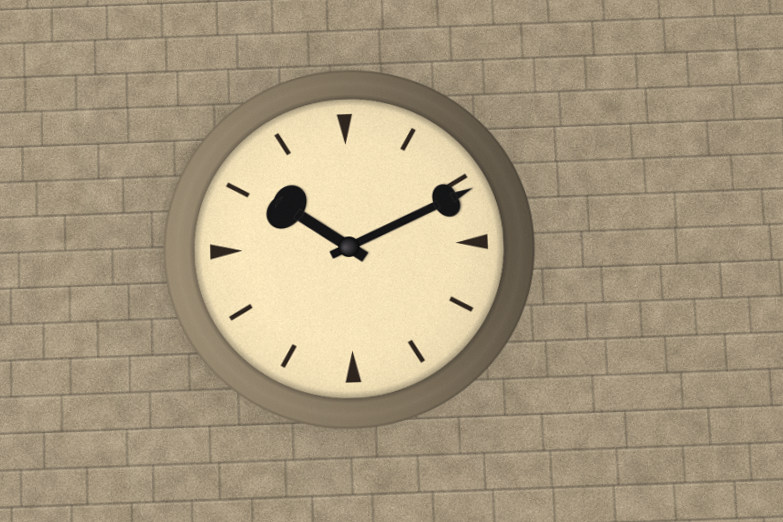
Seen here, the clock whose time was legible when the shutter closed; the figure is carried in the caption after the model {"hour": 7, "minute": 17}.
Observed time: {"hour": 10, "minute": 11}
